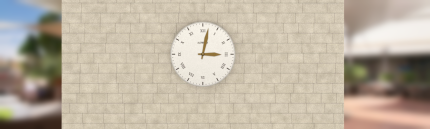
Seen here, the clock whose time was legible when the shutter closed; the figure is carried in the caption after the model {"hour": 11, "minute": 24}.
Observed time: {"hour": 3, "minute": 2}
